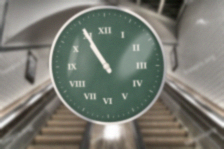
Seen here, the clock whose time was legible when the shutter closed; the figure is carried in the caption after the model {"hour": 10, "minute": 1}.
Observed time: {"hour": 10, "minute": 55}
